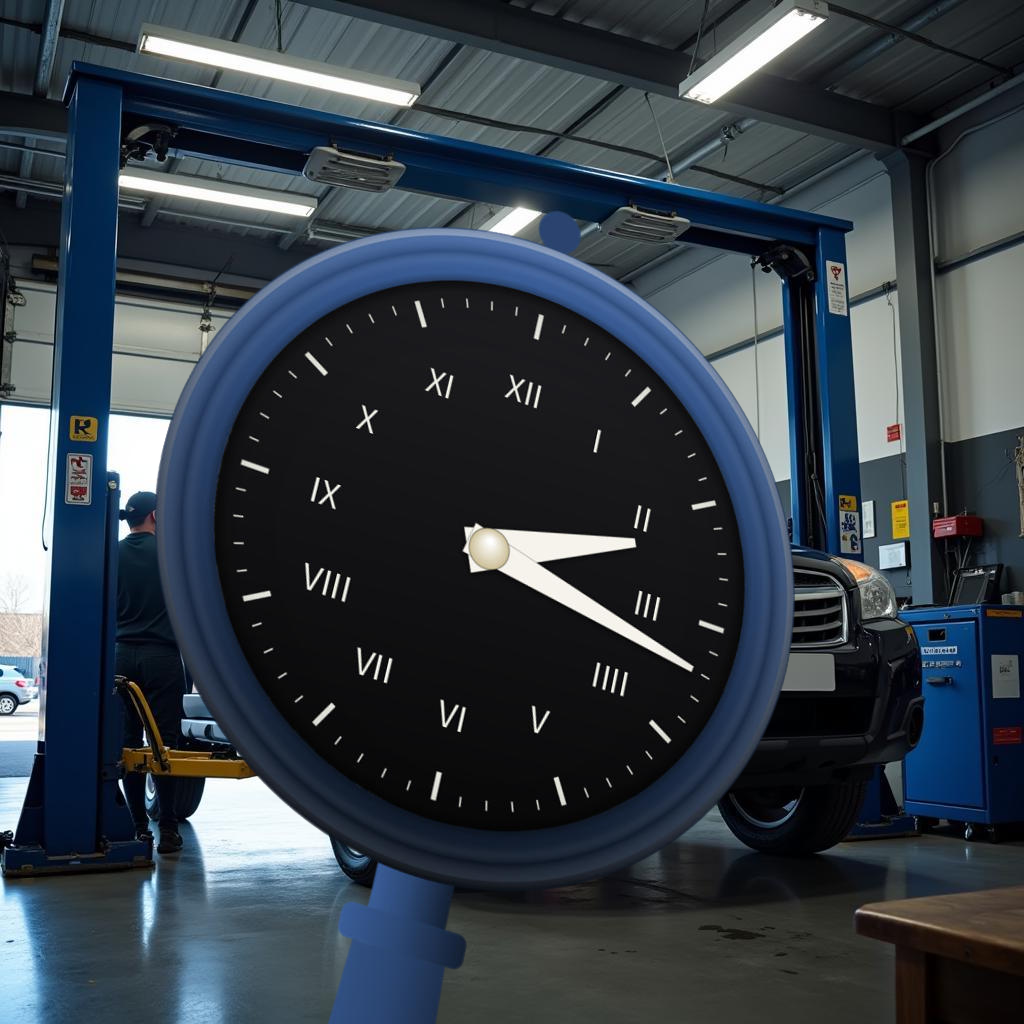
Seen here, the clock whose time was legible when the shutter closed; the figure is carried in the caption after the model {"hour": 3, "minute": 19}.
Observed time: {"hour": 2, "minute": 17}
